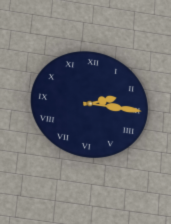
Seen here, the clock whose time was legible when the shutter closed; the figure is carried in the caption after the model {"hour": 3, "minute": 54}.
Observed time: {"hour": 2, "minute": 15}
